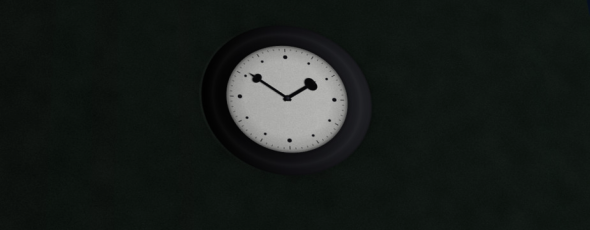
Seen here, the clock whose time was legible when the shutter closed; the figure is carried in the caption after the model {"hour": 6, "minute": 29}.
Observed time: {"hour": 1, "minute": 51}
